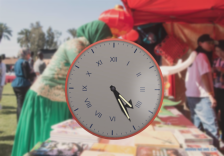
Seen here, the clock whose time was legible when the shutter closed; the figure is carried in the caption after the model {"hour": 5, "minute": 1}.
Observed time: {"hour": 4, "minute": 25}
